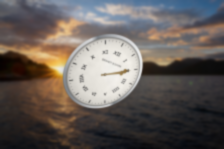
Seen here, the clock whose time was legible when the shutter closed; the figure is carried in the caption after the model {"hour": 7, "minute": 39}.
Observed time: {"hour": 2, "minute": 10}
